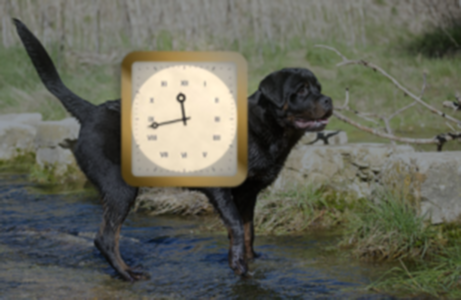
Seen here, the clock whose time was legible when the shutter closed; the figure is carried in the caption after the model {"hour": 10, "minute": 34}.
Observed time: {"hour": 11, "minute": 43}
